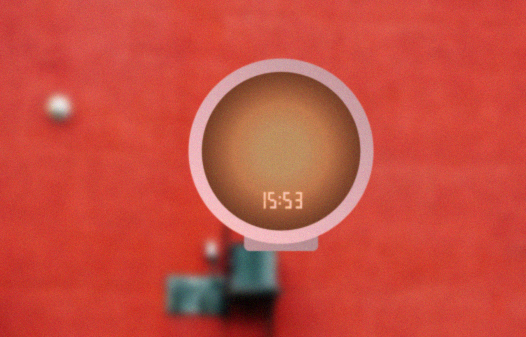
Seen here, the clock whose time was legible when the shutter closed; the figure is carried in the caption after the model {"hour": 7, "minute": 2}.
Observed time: {"hour": 15, "minute": 53}
